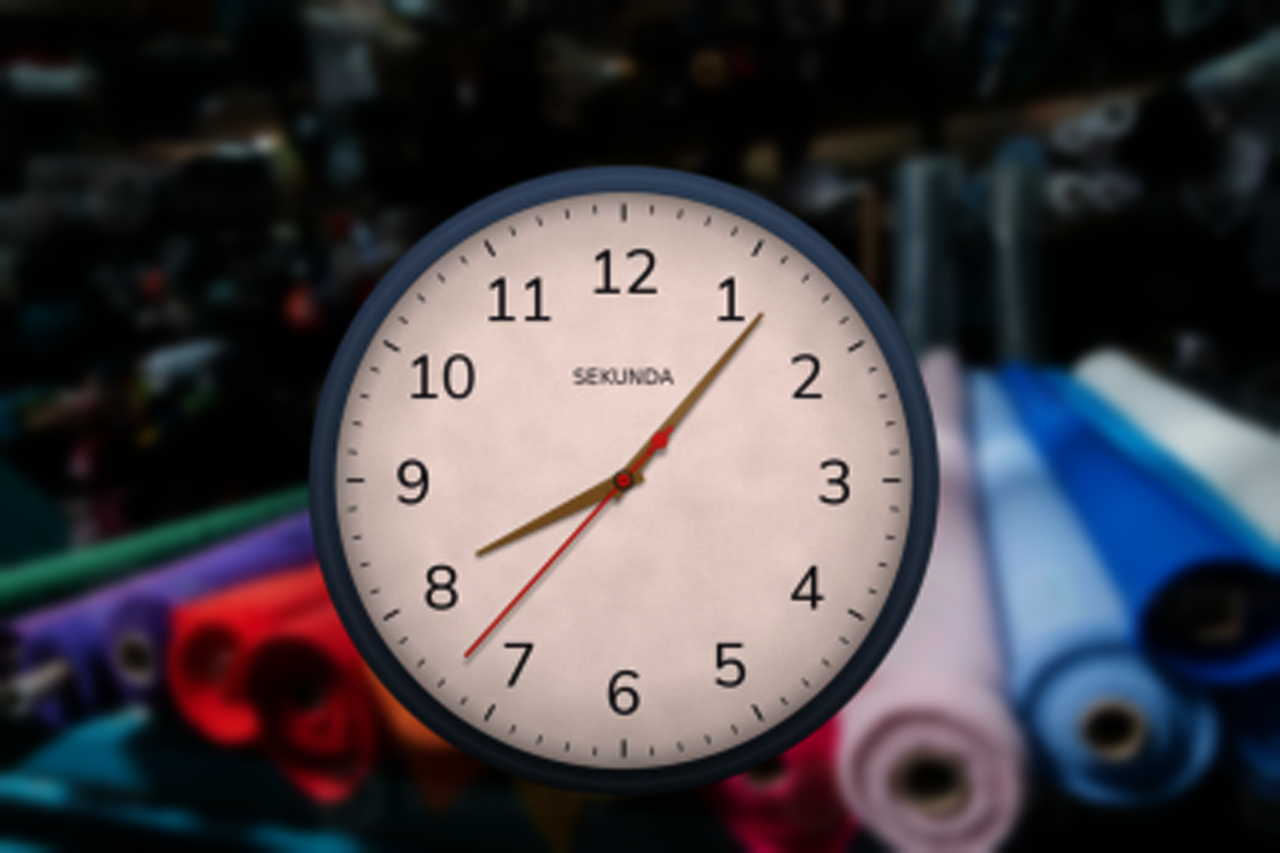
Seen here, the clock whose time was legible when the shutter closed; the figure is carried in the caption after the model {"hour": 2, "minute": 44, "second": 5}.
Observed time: {"hour": 8, "minute": 6, "second": 37}
